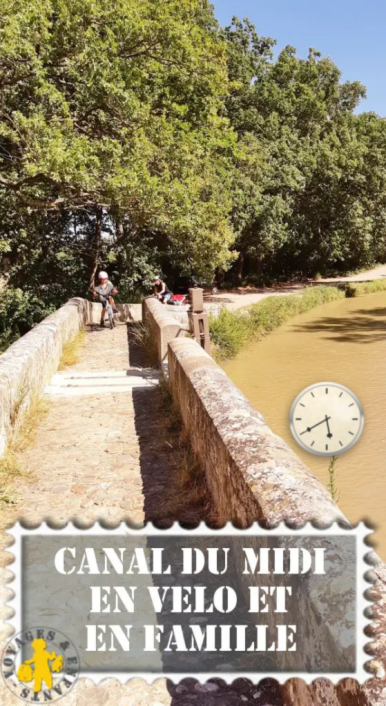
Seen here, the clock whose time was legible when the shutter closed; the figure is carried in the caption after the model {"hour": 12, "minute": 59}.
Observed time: {"hour": 5, "minute": 40}
